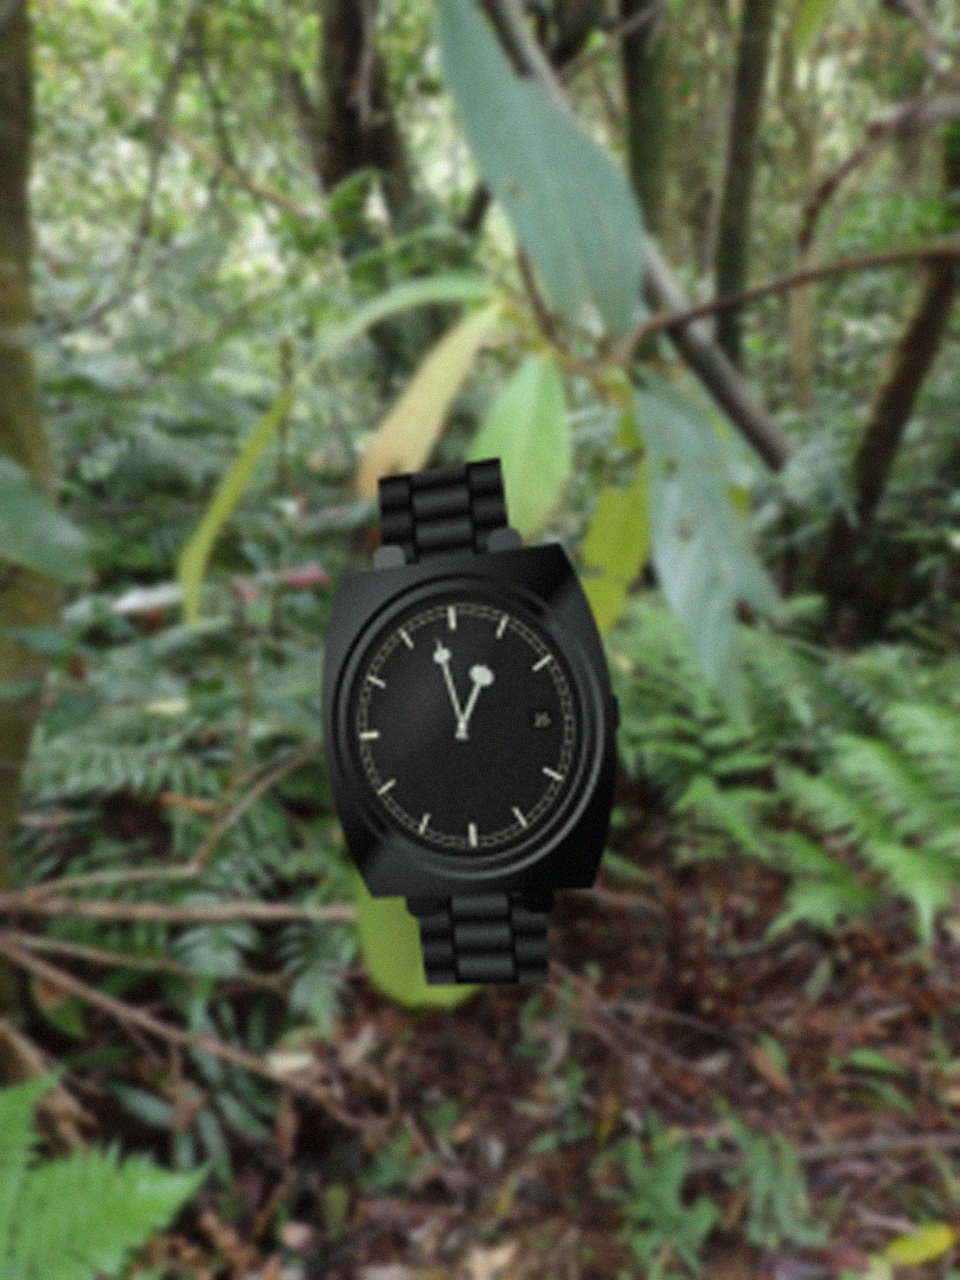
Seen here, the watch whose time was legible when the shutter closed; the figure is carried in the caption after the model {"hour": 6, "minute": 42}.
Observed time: {"hour": 12, "minute": 58}
